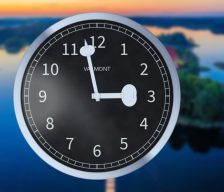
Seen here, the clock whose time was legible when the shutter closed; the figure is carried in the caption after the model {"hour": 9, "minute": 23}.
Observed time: {"hour": 2, "minute": 58}
